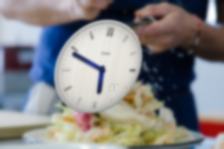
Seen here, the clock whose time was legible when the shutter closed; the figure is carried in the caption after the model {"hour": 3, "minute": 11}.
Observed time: {"hour": 5, "minute": 49}
